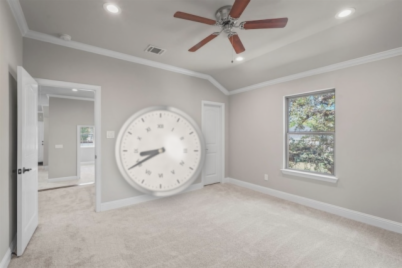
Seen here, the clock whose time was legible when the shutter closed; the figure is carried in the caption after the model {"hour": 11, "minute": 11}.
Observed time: {"hour": 8, "minute": 40}
